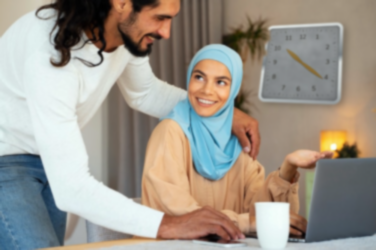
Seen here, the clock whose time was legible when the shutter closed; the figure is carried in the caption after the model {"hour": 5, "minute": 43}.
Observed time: {"hour": 10, "minute": 21}
